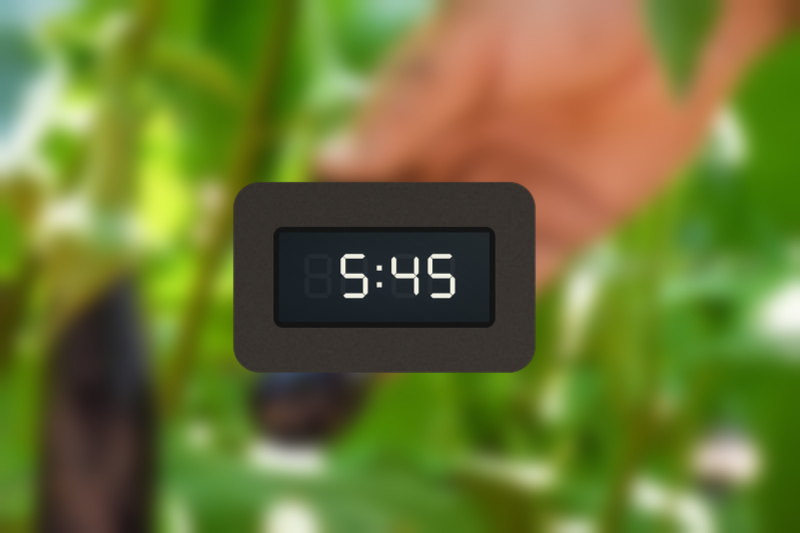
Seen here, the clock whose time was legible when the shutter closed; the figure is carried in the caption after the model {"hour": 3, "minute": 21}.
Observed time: {"hour": 5, "minute": 45}
